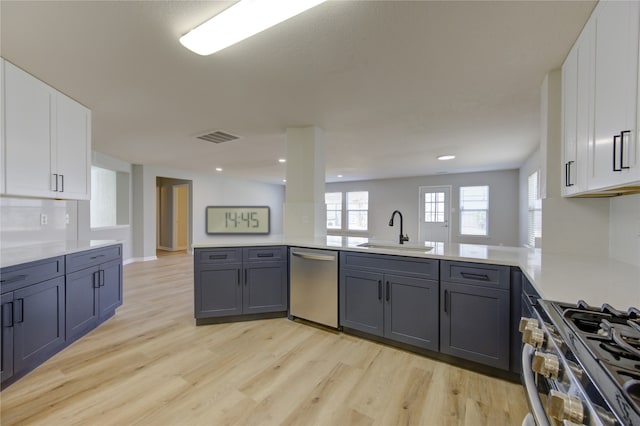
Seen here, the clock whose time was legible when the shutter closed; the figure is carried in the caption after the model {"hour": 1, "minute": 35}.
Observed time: {"hour": 14, "minute": 45}
